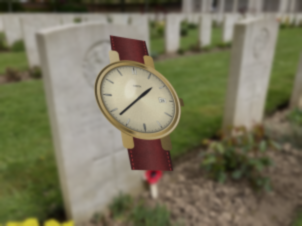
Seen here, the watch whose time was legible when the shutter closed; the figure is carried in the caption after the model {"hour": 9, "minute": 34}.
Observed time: {"hour": 1, "minute": 38}
